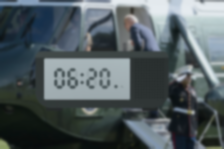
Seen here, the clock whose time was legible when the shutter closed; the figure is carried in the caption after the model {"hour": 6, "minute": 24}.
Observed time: {"hour": 6, "minute": 20}
